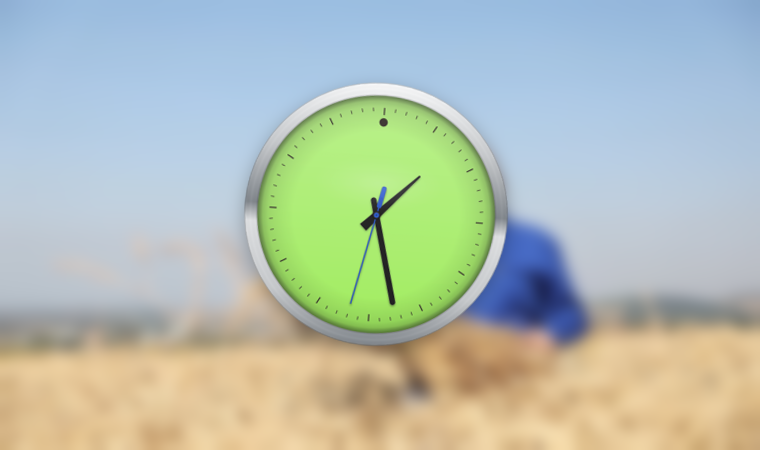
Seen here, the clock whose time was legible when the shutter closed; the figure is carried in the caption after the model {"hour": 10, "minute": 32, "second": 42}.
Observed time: {"hour": 1, "minute": 27, "second": 32}
